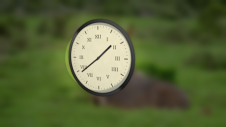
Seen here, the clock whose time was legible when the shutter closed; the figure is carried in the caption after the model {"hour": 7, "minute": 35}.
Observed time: {"hour": 1, "minute": 39}
